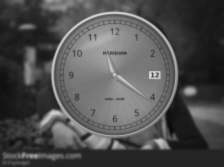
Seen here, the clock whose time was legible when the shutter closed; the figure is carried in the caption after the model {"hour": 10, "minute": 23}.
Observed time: {"hour": 11, "minute": 21}
